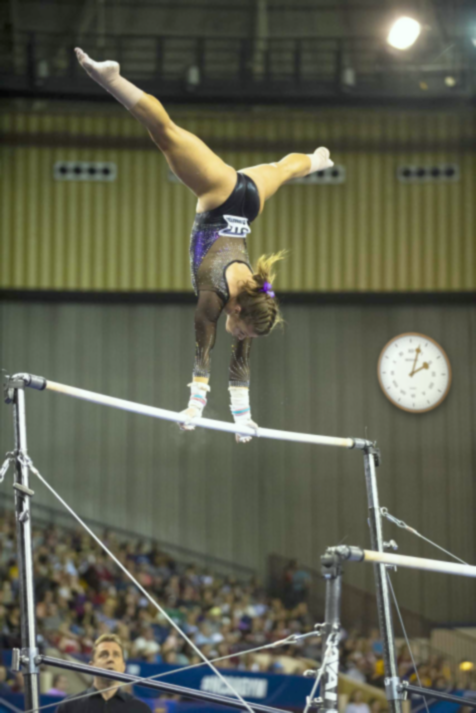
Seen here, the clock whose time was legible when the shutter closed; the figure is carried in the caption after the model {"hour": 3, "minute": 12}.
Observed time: {"hour": 2, "minute": 3}
